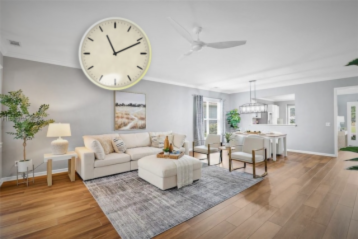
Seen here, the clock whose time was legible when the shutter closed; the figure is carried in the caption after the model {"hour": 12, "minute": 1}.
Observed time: {"hour": 11, "minute": 11}
